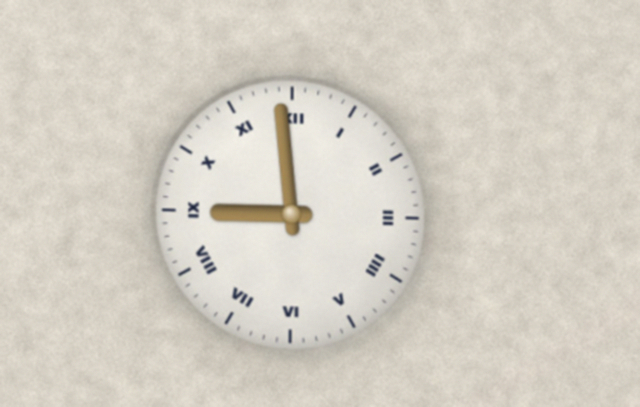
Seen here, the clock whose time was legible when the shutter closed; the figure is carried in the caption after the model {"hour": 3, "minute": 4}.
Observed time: {"hour": 8, "minute": 59}
